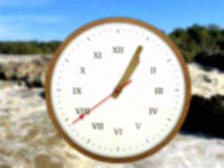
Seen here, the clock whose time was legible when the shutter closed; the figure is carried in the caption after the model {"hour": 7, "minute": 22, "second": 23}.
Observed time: {"hour": 1, "minute": 4, "second": 39}
